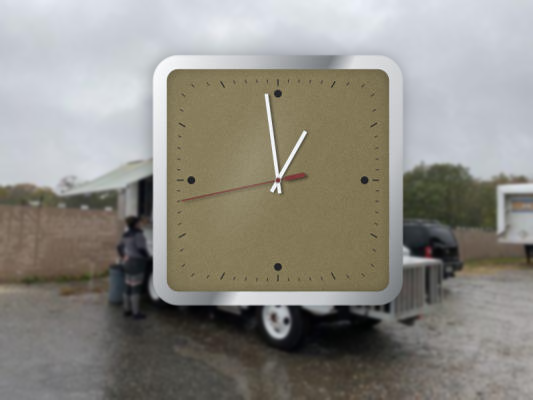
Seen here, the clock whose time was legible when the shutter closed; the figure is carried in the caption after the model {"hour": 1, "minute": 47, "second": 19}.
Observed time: {"hour": 12, "minute": 58, "second": 43}
